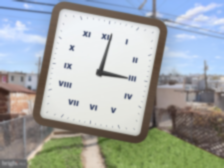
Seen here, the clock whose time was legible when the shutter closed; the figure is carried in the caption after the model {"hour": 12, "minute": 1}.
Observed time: {"hour": 3, "minute": 1}
